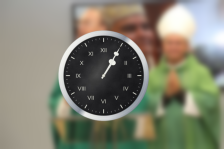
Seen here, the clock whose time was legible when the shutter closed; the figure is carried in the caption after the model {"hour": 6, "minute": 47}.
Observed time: {"hour": 1, "minute": 5}
